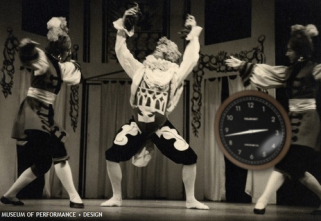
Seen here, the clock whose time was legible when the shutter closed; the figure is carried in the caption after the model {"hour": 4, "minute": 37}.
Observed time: {"hour": 2, "minute": 43}
